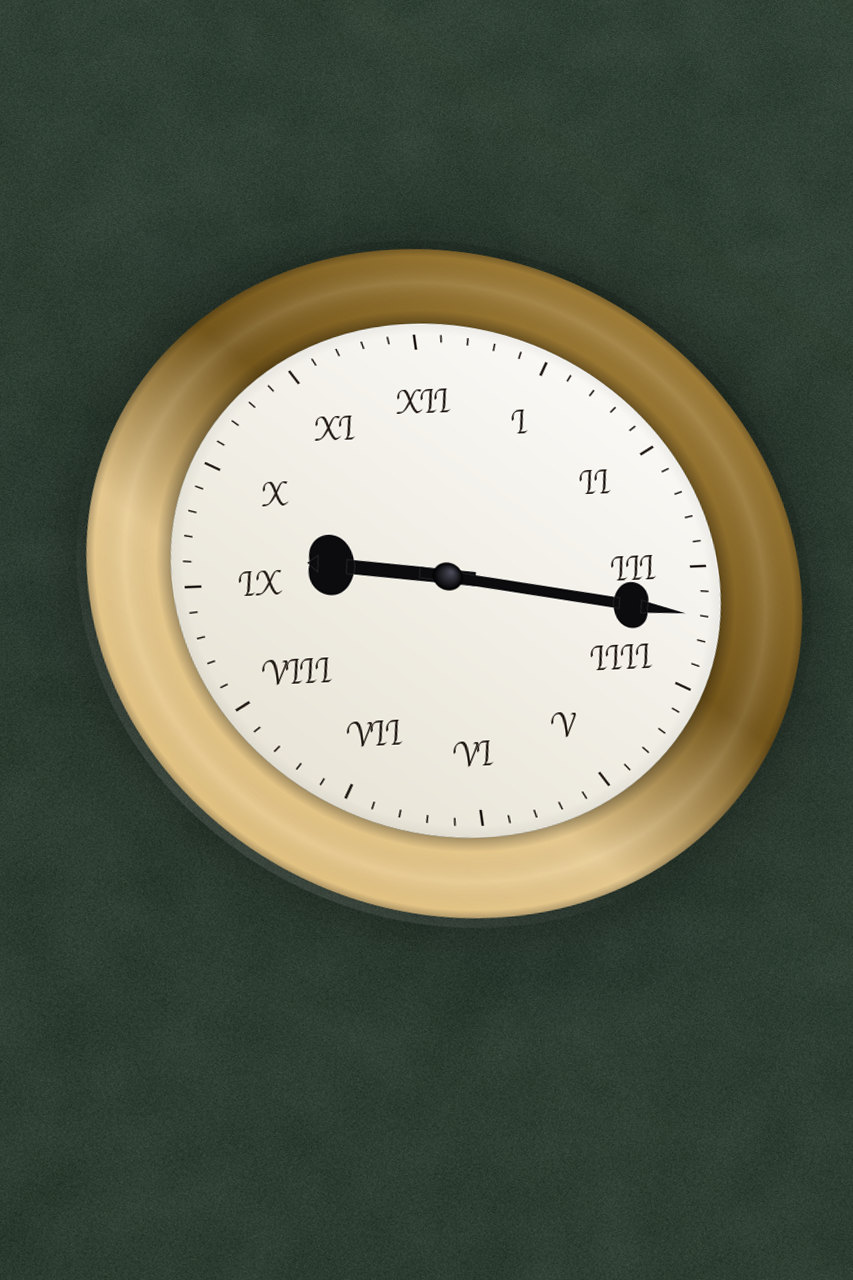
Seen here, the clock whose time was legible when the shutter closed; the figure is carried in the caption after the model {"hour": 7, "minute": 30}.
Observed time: {"hour": 9, "minute": 17}
